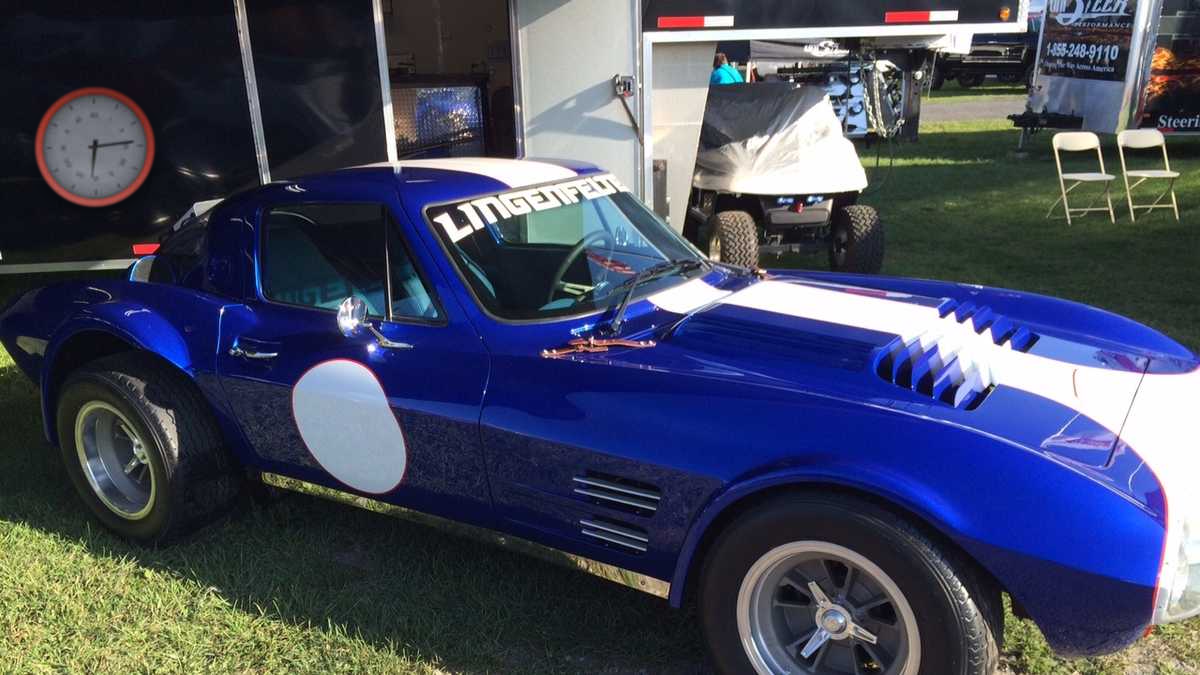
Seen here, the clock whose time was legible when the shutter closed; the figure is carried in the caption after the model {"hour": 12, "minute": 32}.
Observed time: {"hour": 6, "minute": 14}
